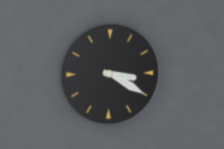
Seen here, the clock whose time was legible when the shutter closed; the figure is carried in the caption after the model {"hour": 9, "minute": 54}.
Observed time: {"hour": 3, "minute": 20}
